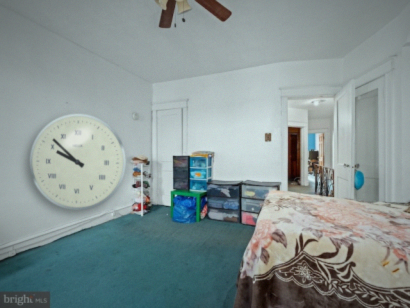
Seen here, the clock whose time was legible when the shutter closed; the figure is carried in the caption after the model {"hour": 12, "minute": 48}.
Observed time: {"hour": 9, "minute": 52}
